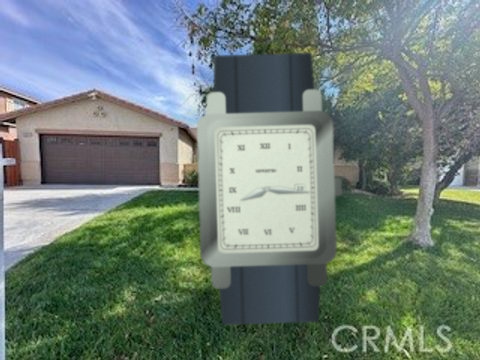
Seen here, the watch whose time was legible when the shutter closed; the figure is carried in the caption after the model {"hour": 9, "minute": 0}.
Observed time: {"hour": 8, "minute": 16}
